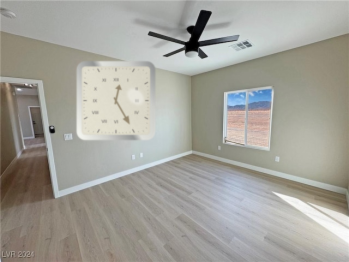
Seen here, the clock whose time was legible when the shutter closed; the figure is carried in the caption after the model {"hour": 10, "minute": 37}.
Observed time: {"hour": 12, "minute": 25}
